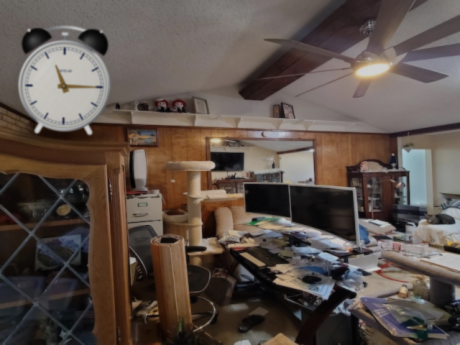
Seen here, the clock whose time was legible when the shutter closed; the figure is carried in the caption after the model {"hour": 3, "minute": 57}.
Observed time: {"hour": 11, "minute": 15}
